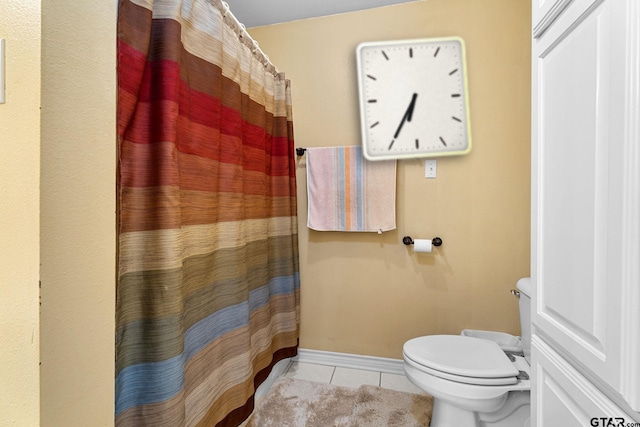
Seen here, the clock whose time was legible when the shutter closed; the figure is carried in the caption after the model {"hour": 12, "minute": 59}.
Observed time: {"hour": 6, "minute": 35}
